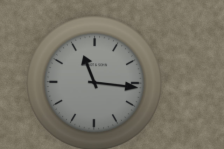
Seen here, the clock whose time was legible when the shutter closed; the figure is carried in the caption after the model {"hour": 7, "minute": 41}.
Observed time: {"hour": 11, "minute": 16}
